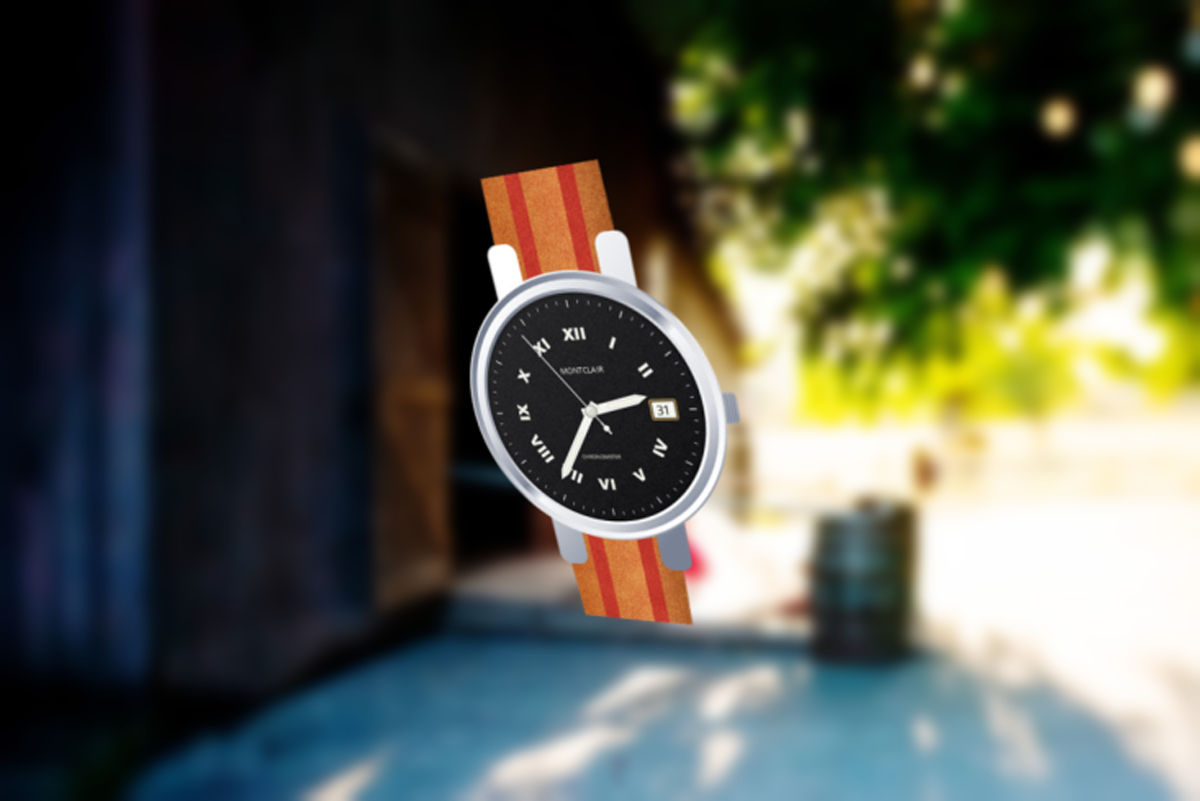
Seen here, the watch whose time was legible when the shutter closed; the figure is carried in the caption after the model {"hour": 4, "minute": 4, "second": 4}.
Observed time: {"hour": 2, "minute": 35, "second": 54}
